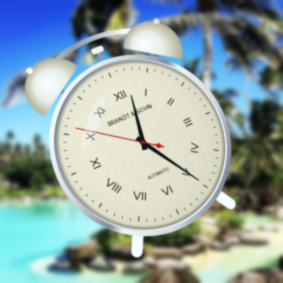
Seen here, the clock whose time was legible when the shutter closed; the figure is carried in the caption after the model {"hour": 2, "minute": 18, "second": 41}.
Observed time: {"hour": 12, "minute": 24, "second": 51}
